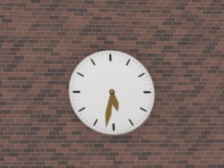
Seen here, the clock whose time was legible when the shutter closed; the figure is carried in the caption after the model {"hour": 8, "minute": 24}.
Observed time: {"hour": 5, "minute": 32}
